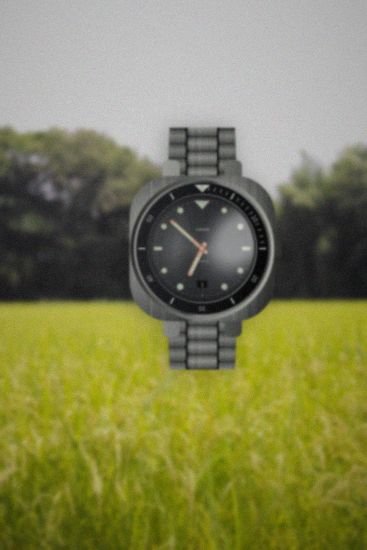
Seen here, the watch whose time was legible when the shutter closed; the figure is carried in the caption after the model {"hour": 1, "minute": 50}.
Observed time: {"hour": 6, "minute": 52}
